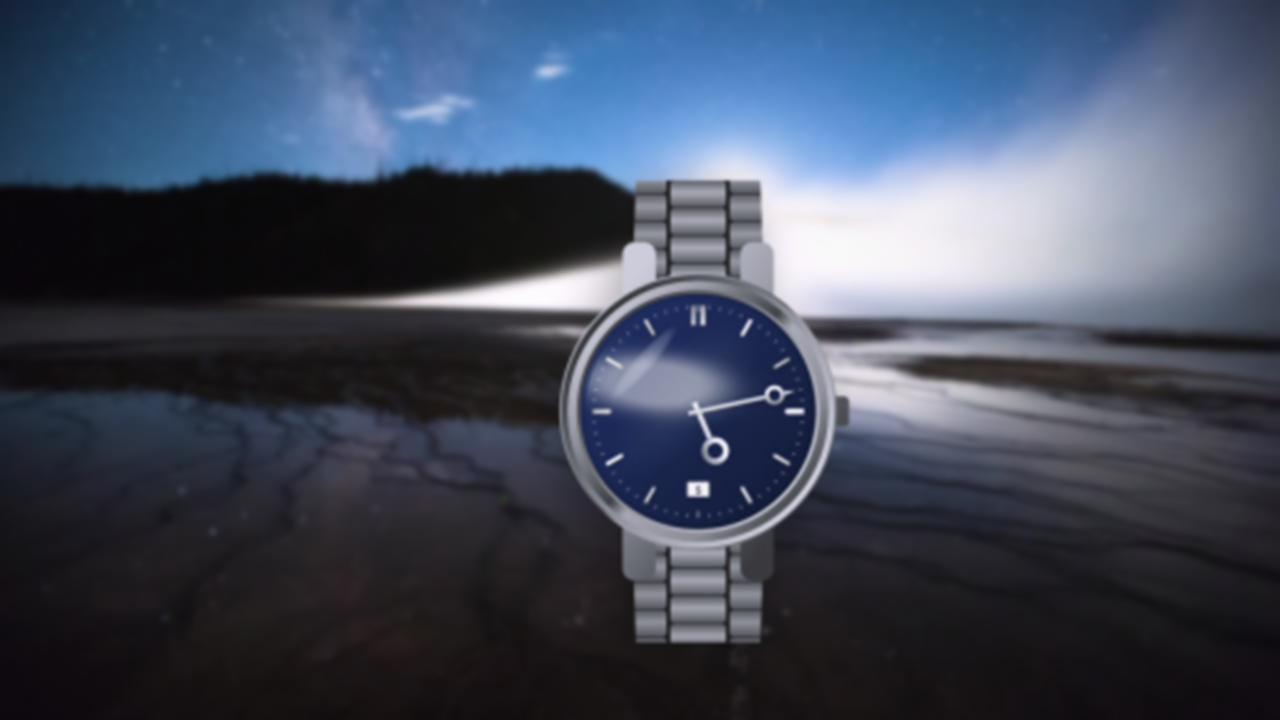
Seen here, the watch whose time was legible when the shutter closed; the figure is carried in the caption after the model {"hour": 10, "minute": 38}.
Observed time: {"hour": 5, "minute": 13}
